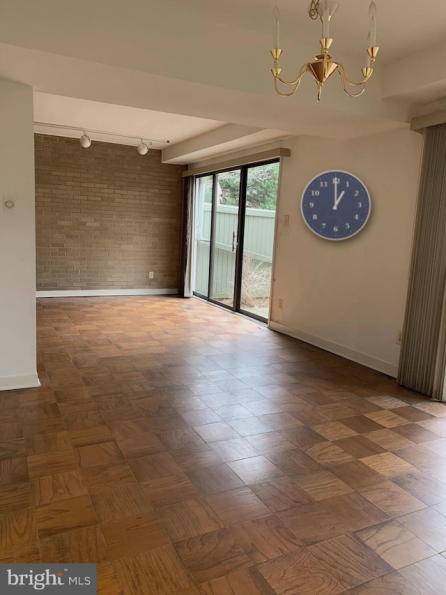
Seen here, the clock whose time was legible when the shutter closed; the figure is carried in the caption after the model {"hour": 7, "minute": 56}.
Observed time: {"hour": 1, "minute": 0}
